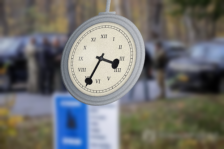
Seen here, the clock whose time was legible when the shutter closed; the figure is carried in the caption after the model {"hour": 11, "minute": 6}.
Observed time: {"hour": 3, "minute": 34}
